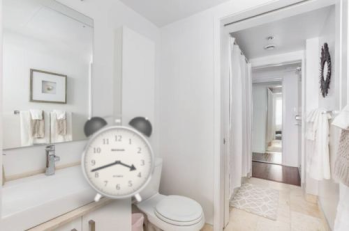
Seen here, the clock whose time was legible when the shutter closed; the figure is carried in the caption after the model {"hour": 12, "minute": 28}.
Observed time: {"hour": 3, "minute": 42}
